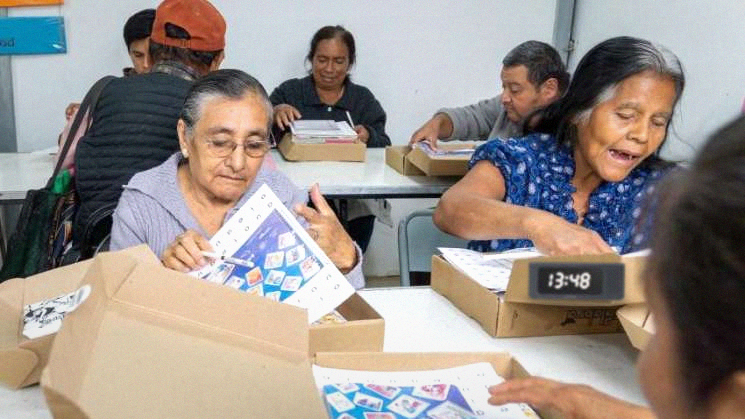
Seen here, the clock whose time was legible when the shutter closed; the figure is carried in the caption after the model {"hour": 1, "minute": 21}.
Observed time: {"hour": 13, "minute": 48}
